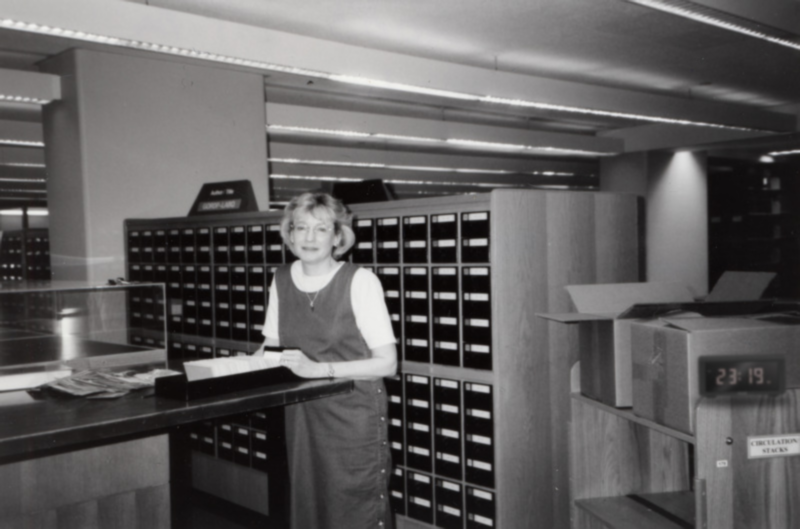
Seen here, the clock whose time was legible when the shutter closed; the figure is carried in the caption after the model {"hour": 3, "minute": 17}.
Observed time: {"hour": 23, "minute": 19}
